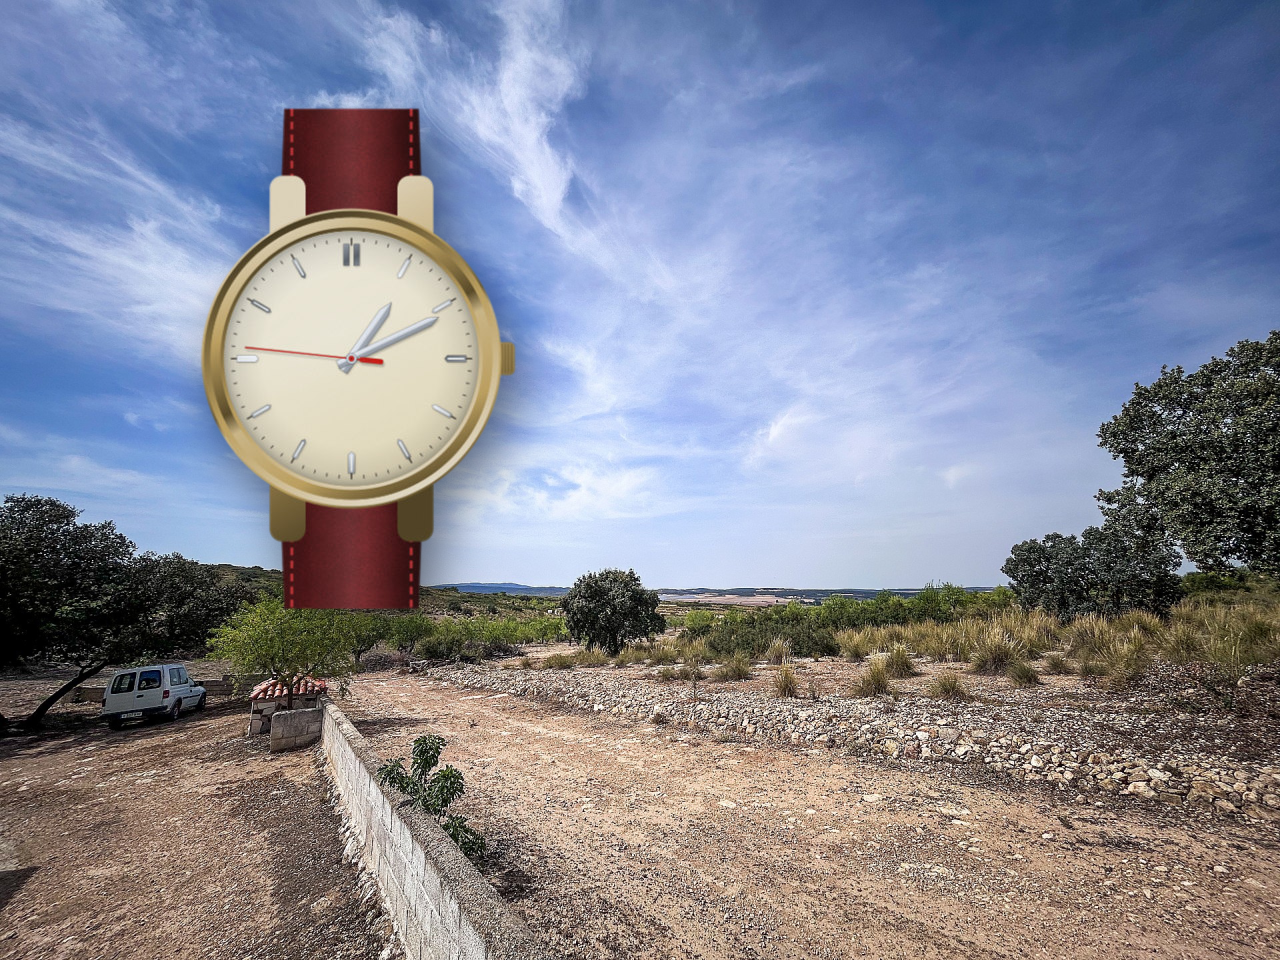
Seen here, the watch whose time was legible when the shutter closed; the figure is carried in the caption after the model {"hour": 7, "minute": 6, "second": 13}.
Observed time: {"hour": 1, "minute": 10, "second": 46}
